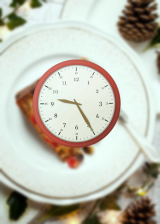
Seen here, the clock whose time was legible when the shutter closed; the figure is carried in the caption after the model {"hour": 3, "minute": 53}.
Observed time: {"hour": 9, "minute": 25}
